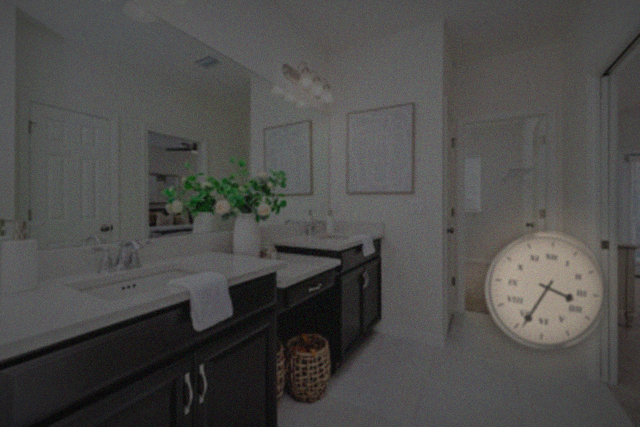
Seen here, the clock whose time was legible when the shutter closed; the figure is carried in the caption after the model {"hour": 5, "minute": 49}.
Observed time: {"hour": 3, "minute": 34}
